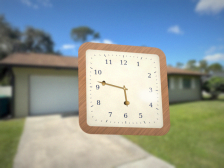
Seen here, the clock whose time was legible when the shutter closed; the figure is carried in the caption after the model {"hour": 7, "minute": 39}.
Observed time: {"hour": 5, "minute": 47}
